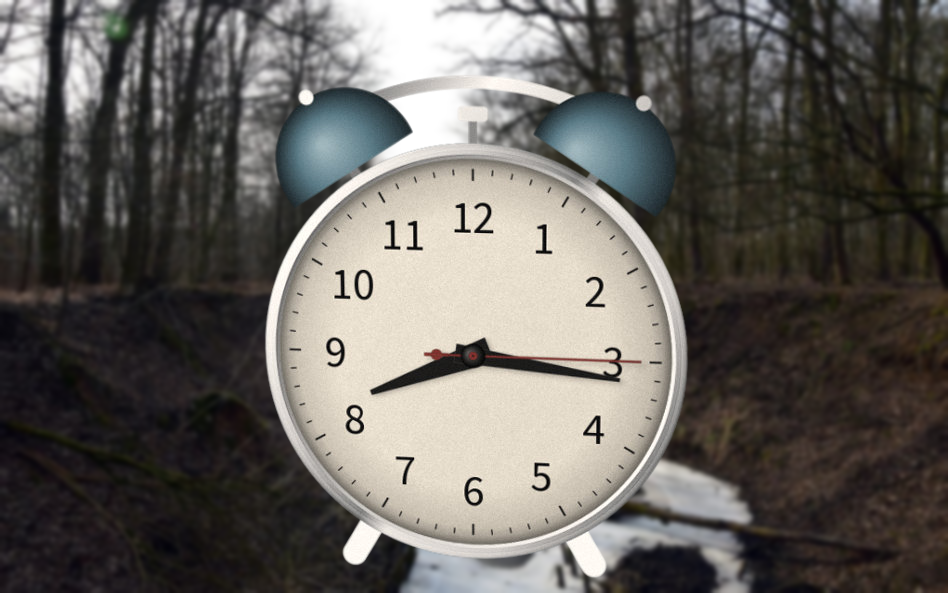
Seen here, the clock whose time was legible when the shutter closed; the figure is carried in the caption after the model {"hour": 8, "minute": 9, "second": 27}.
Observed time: {"hour": 8, "minute": 16, "second": 15}
